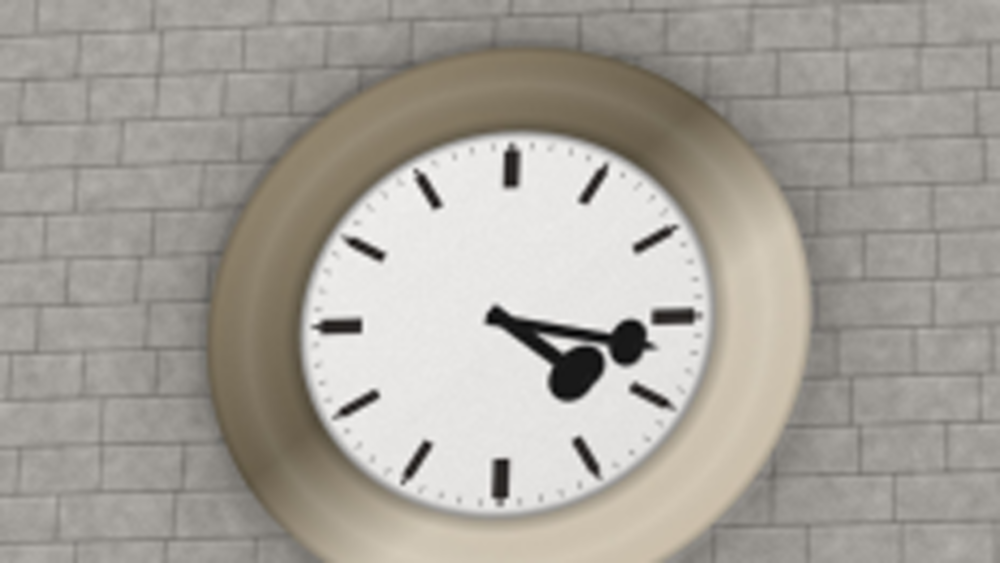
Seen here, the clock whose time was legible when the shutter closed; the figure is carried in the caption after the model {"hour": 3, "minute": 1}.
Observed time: {"hour": 4, "minute": 17}
